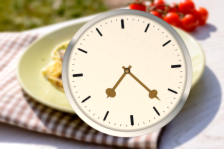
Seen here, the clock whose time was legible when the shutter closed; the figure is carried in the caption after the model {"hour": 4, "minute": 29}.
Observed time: {"hour": 7, "minute": 23}
